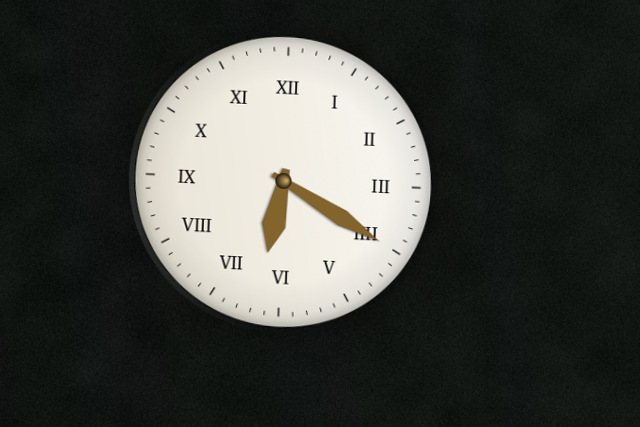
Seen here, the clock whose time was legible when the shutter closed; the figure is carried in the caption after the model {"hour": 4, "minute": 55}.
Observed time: {"hour": 6, "minute": 20}
